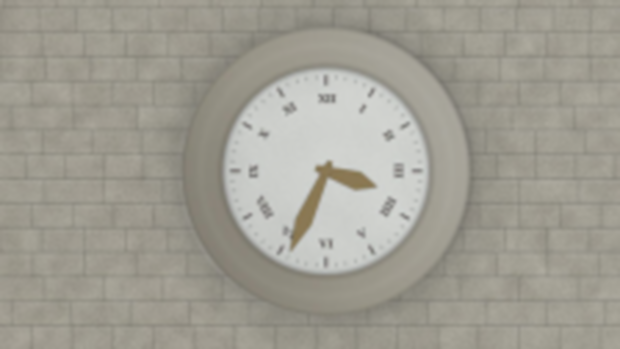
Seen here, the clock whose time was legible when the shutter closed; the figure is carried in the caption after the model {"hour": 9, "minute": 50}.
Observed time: {"hour": 3, "minute": 34}
